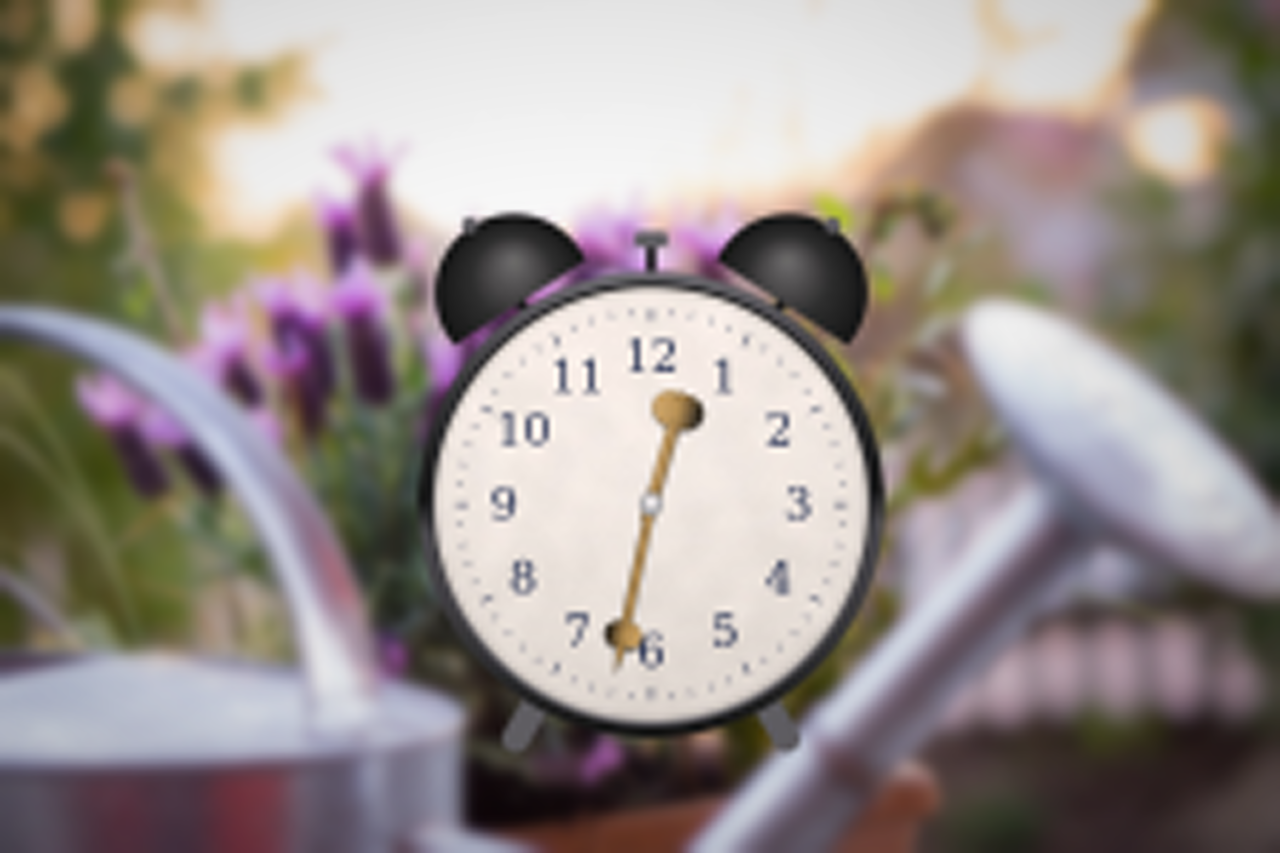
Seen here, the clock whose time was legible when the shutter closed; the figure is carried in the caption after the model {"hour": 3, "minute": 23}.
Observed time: {"hour": 12, "minute": 32}
